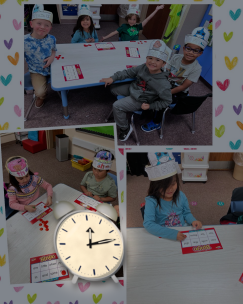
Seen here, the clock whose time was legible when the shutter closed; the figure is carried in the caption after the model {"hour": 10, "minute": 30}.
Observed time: {"hour": 12, "minute": 13}
